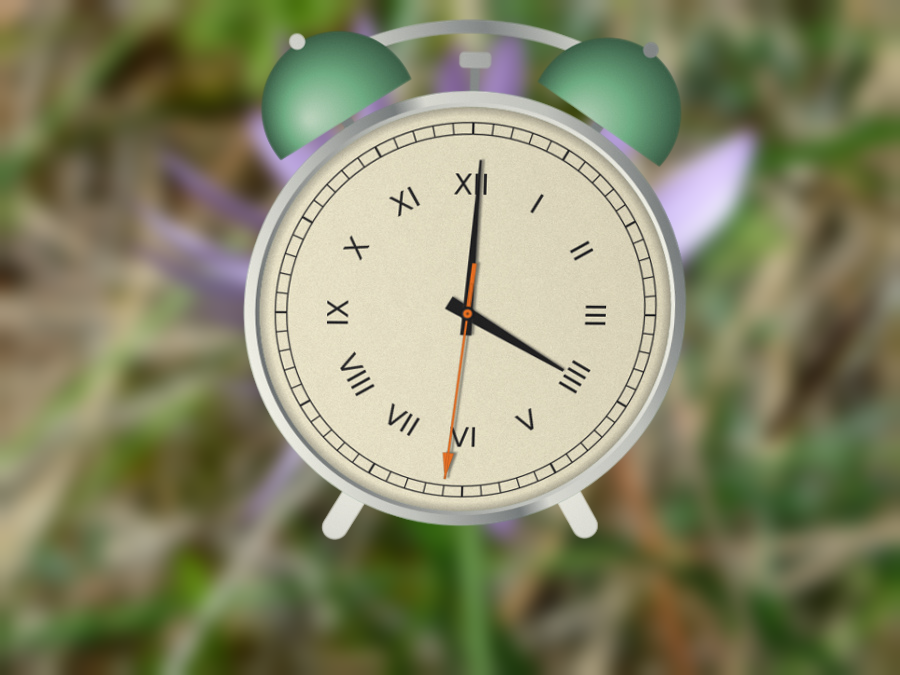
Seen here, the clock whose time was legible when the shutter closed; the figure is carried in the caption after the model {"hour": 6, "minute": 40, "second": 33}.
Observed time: {"hour": 4, "minute": 0, "second": 31}
